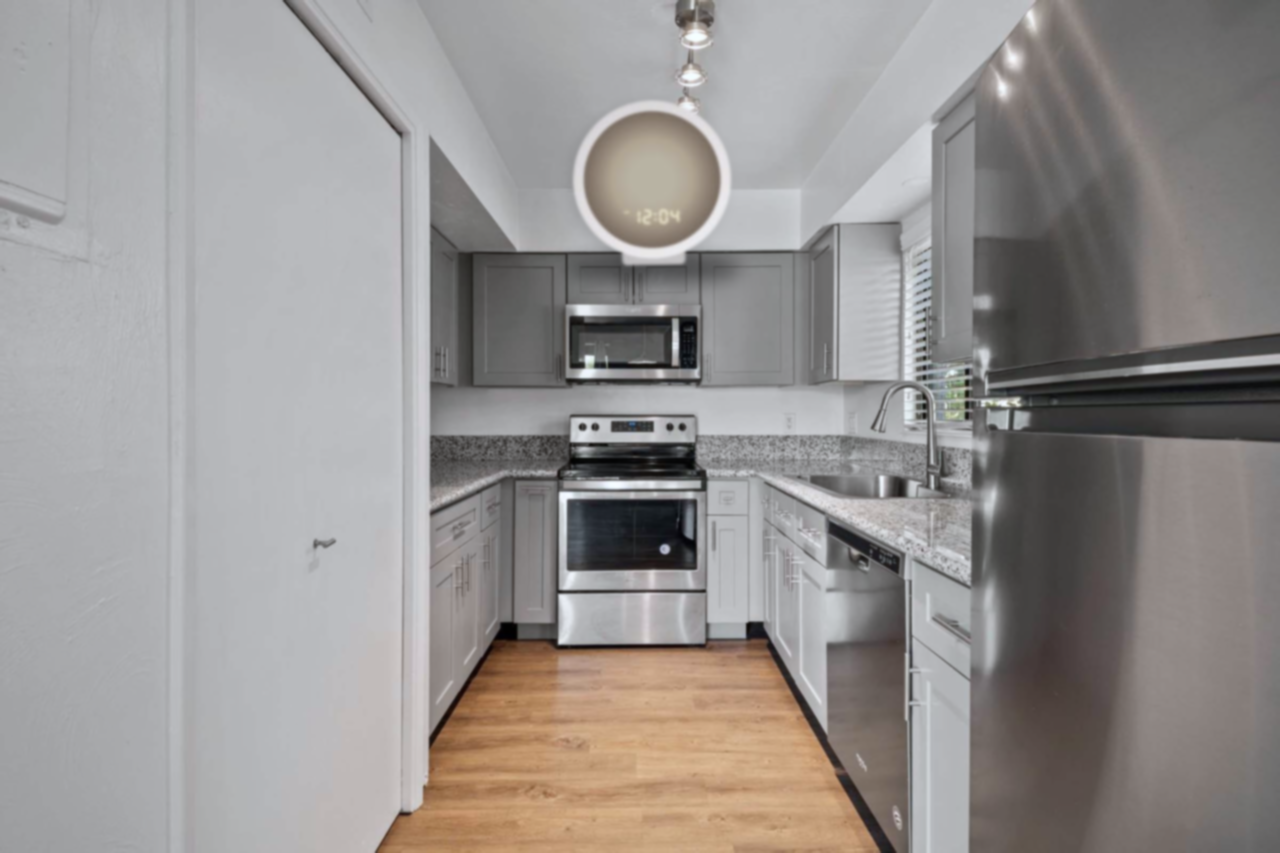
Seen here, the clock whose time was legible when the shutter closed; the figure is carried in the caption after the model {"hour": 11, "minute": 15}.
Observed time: {"hour": 12, "minute": 4}
